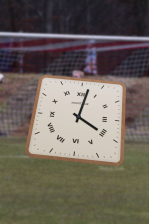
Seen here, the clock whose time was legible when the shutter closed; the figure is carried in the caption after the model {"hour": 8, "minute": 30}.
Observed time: {"hour": 4, "minute": 2}
